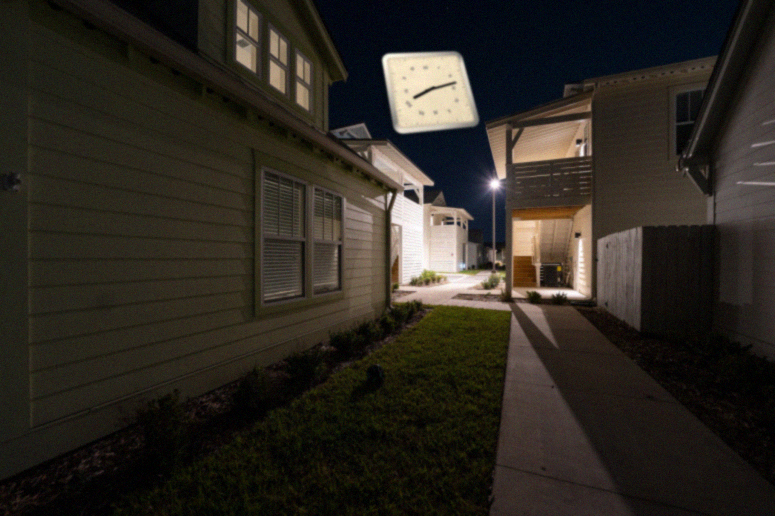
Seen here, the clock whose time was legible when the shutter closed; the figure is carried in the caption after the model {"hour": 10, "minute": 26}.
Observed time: {"hour": 8, "minute": 13}
